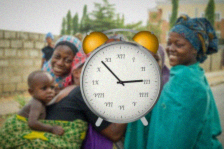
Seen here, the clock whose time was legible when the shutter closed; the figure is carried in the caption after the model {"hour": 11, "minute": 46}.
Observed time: {"hour": 2, "minute": 53}
